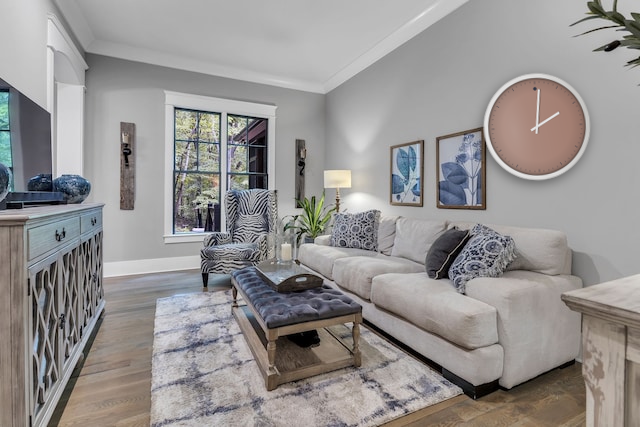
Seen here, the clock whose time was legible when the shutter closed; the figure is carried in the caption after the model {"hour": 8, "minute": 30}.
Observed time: {"hour": 2, "minute": 1}
